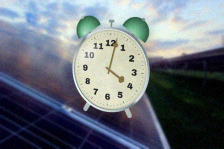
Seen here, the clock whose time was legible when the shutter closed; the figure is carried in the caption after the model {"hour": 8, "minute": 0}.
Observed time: {"hour": 4, "minute": 2}
